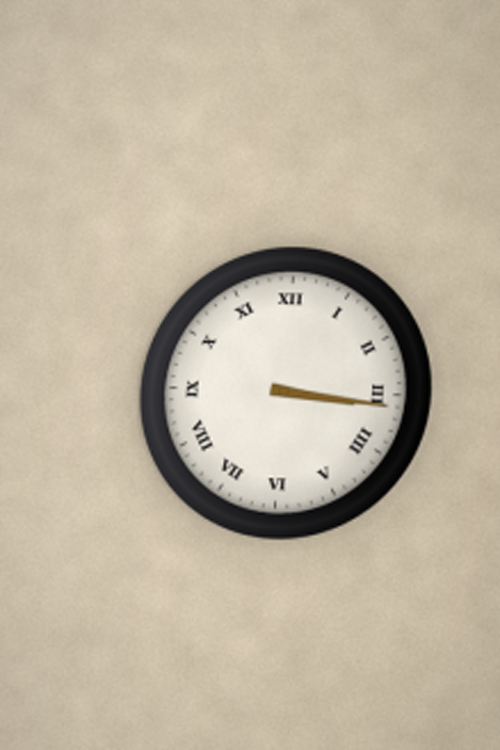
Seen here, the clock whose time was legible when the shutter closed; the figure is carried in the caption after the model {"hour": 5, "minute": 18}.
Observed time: {"hour": 3, "minute": 16}
